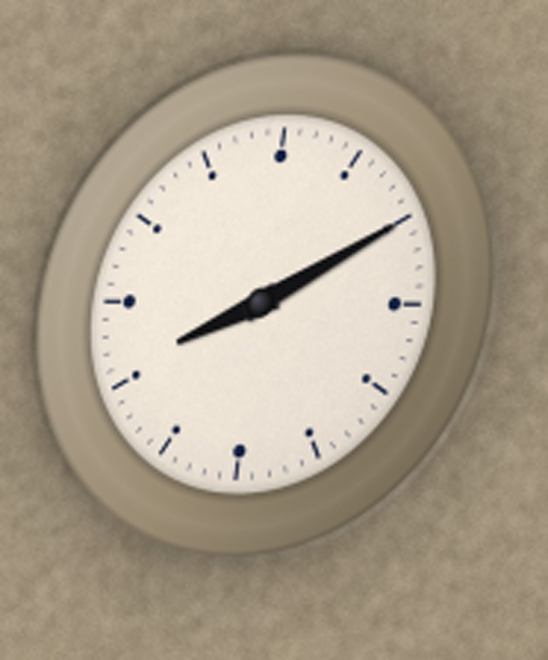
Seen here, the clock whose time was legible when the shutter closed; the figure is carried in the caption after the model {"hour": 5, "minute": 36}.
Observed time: {"hour": 8, "minute": 10}
